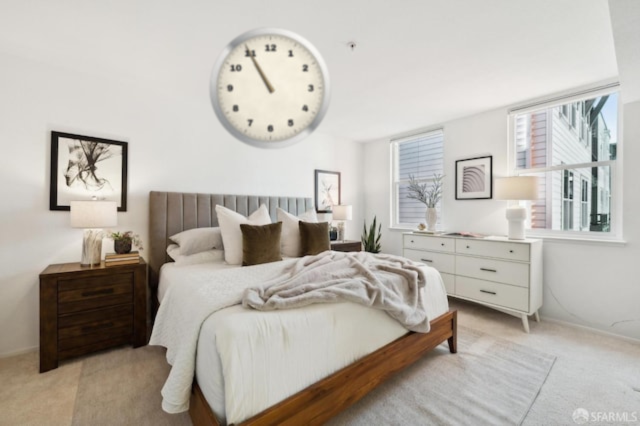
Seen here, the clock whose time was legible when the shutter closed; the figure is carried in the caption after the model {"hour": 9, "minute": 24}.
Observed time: {"hour": 10, "minute": 55}
